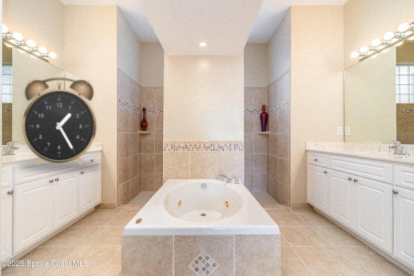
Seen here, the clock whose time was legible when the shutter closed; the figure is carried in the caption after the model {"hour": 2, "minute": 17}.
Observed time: {"hour": 1, "minute": 25}
